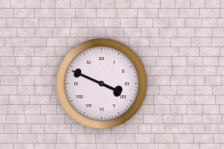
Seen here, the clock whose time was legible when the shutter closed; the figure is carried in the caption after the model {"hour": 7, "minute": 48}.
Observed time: {"hour": 3, "minute": 49}
